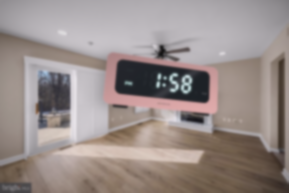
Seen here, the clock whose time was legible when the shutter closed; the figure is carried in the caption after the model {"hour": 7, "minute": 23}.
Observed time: {"hour": 1, "minute": 58}
